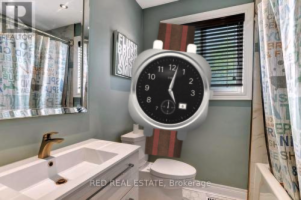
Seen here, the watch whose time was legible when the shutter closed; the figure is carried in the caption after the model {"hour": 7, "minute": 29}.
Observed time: {"hour": 5, "minute": 2}
